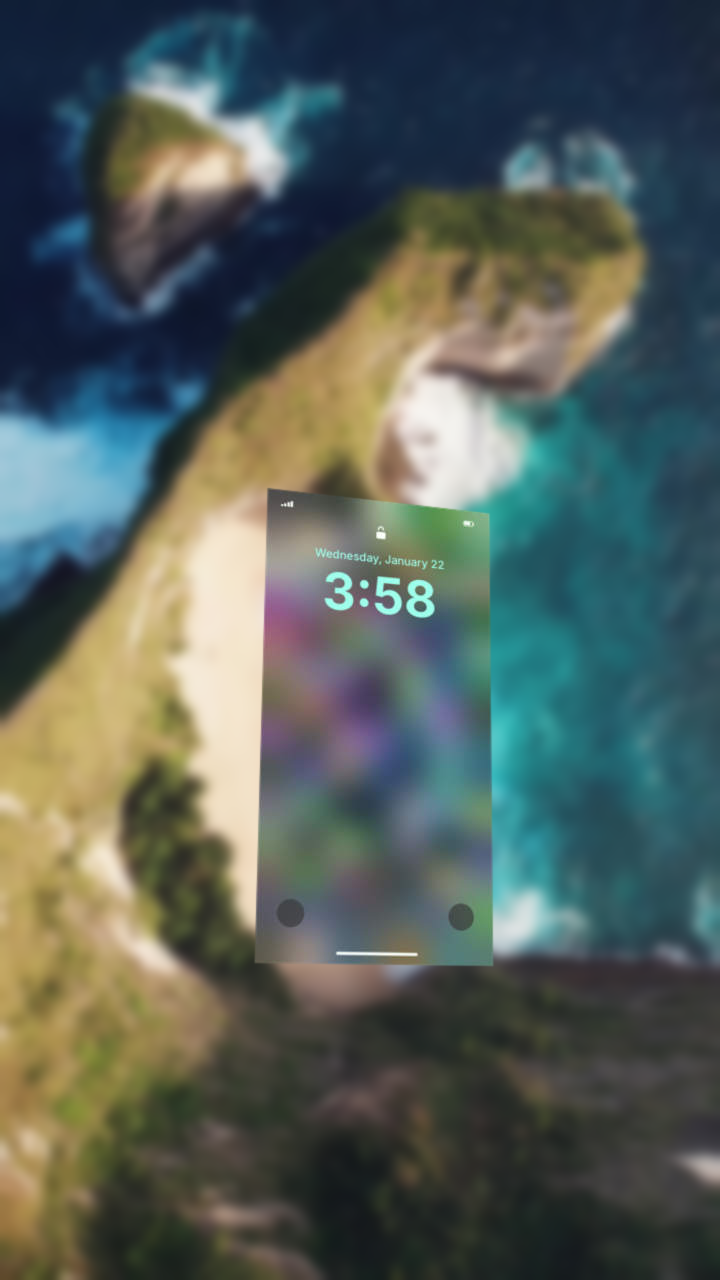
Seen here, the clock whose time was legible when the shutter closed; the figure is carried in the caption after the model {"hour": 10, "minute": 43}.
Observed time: {"hour": 3, "minute": 58}
